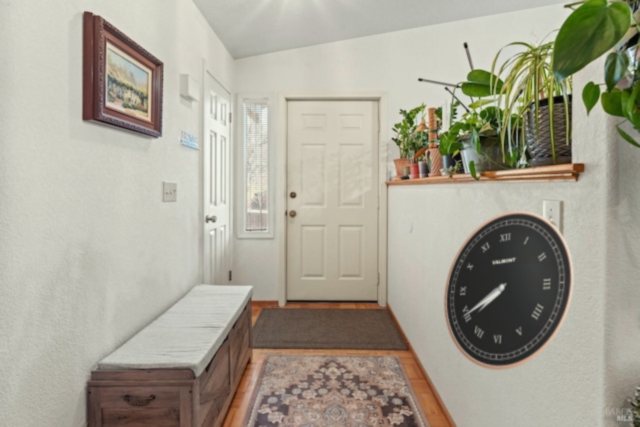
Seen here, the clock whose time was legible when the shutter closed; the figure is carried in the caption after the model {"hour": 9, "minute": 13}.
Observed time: {"hour": 7, "minute": 40}
